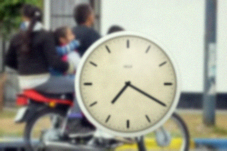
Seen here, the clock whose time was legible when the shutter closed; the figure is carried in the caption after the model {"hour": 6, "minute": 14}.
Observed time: {"hour": 7, "minute": 20}
